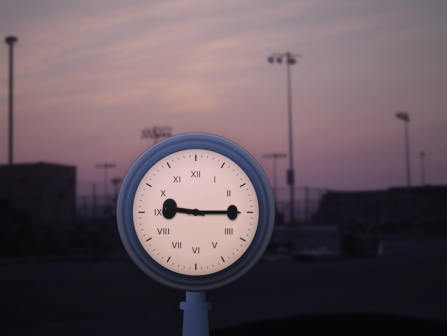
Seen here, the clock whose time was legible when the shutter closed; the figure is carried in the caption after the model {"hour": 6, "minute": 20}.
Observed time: {"hour": 9, "minute": 15}
